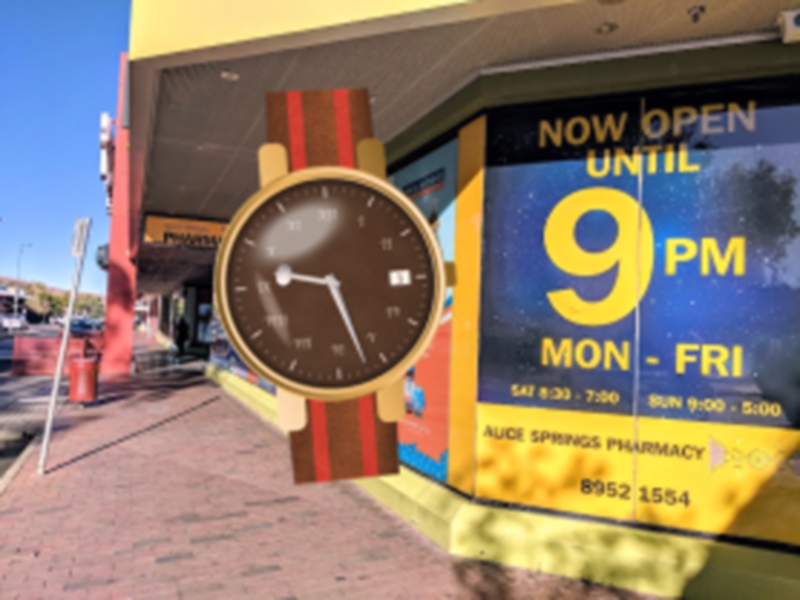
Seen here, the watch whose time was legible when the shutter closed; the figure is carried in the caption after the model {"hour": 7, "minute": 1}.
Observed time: {"hour": 9, "minute": 27}
